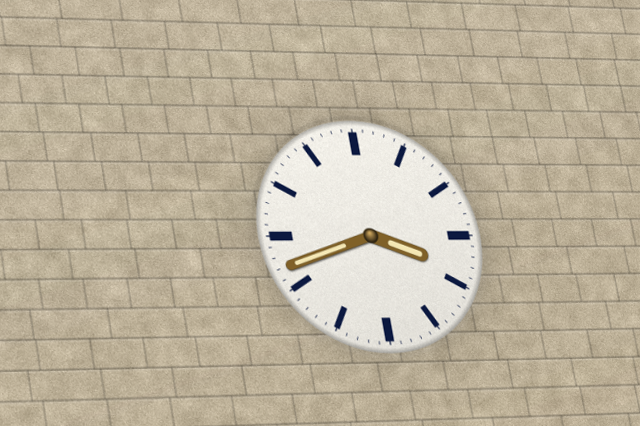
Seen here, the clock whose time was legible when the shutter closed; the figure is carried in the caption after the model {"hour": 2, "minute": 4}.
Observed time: {"hour": 3, "minute": 42}
